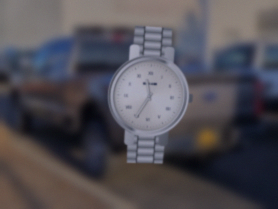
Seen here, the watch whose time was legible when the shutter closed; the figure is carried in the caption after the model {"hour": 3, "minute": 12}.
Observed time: {"hour": 11, "minute": 35}
